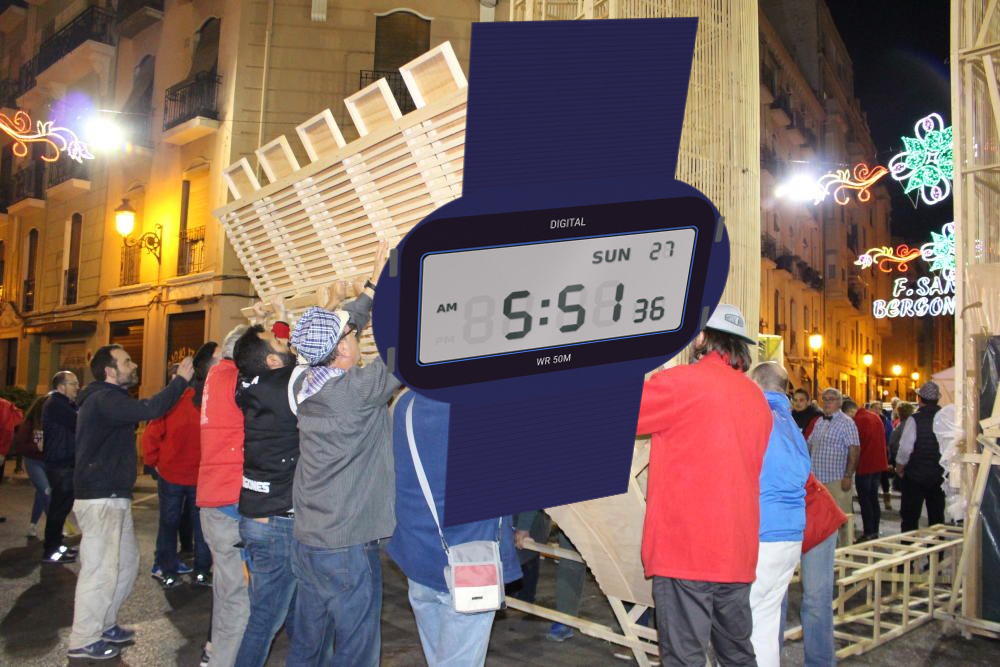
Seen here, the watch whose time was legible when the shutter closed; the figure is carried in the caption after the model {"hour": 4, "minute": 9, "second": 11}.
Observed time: {"hour": 5, "minute": 51, "second": 36}
